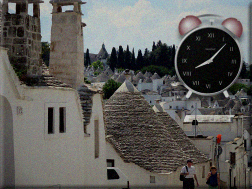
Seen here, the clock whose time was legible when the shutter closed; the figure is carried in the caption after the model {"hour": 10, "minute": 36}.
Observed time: {"hour": 8, "minute": 7}
